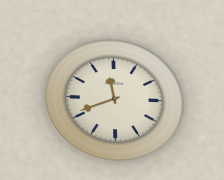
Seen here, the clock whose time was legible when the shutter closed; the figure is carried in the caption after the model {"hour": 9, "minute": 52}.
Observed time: {"hour": 11, "minute": 41}
